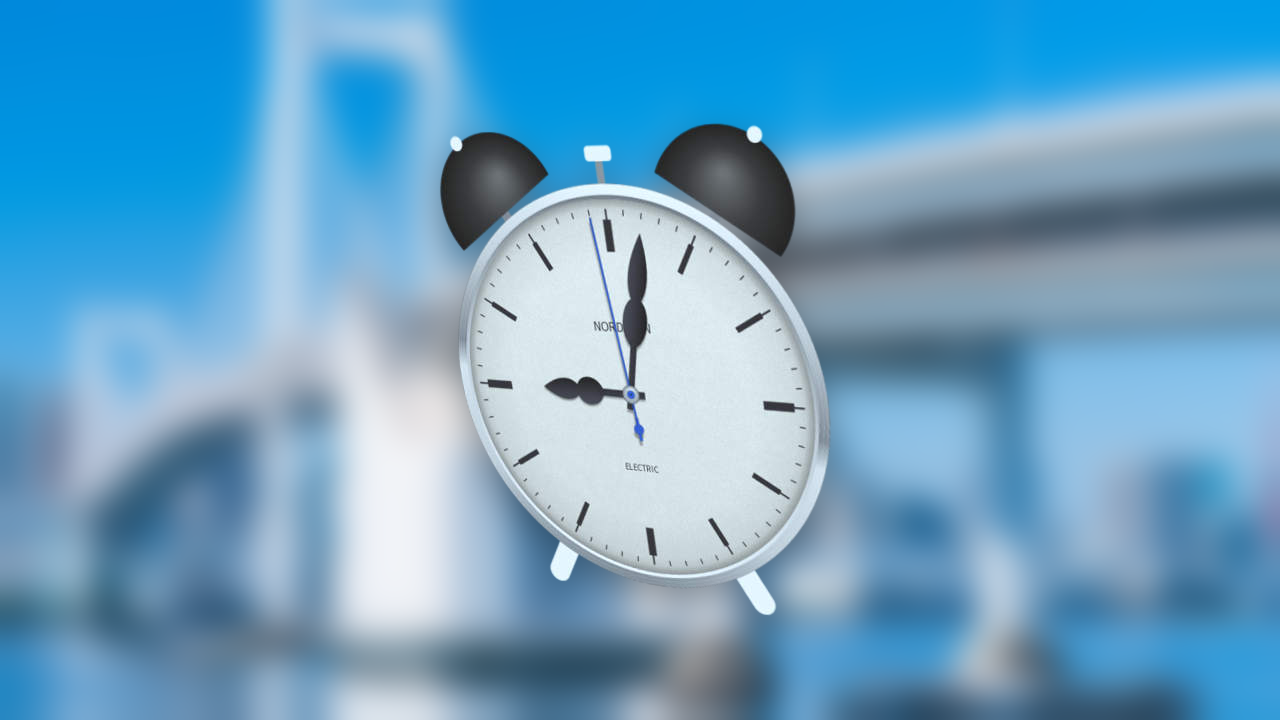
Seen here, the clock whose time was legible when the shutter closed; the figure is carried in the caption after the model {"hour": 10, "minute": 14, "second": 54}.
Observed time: {"hour": 9, "minute": 1, "second": 59}
